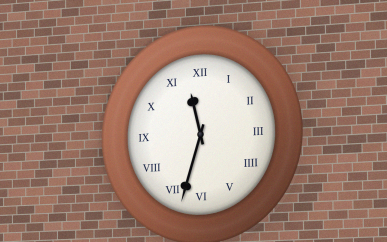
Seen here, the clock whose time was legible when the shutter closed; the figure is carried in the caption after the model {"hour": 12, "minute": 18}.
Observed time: {"hour": 11, "minute": 33}
